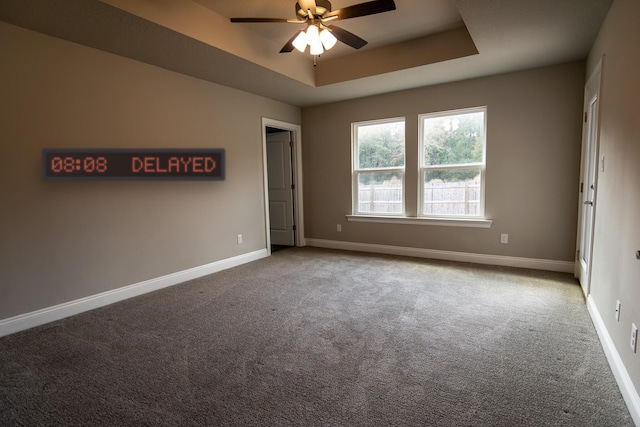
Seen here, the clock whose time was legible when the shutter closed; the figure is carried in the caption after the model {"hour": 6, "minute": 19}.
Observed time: {"hour": 8, "minute": 8}
